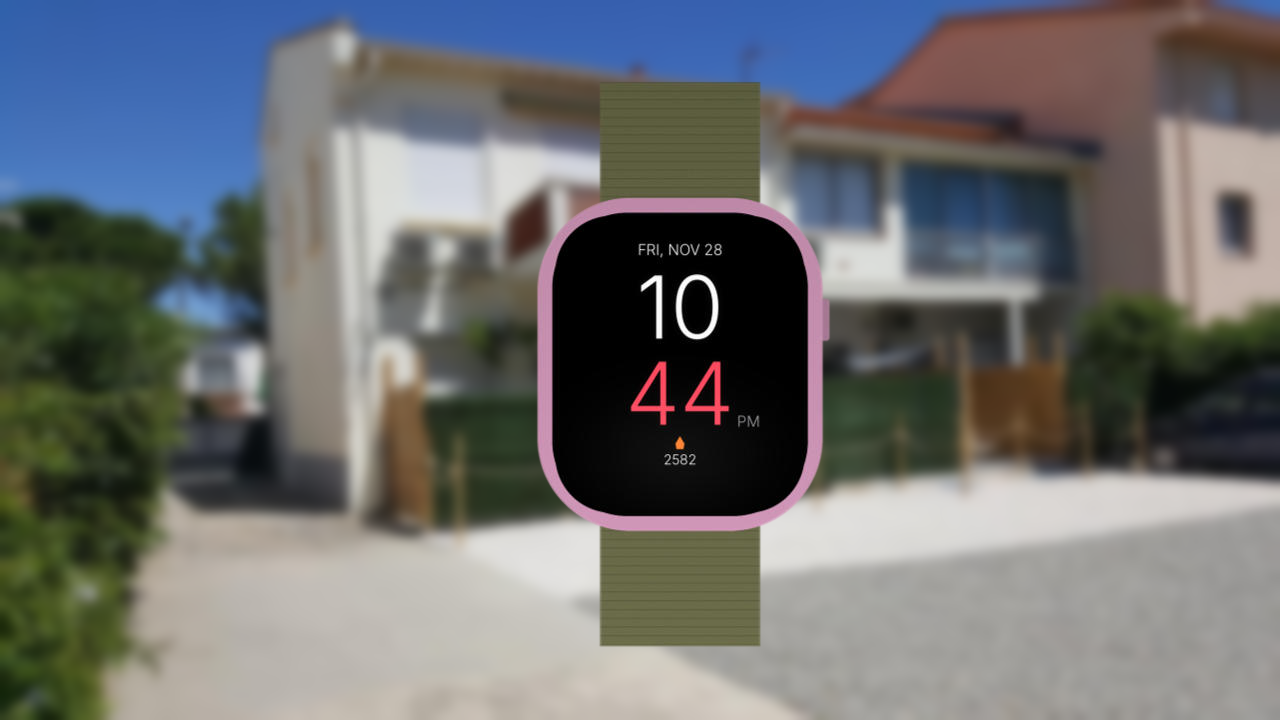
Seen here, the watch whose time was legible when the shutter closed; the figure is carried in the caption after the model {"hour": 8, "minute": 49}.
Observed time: {"hour": 10, "minute": 44}
